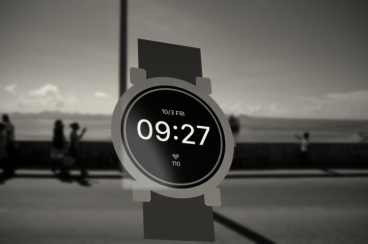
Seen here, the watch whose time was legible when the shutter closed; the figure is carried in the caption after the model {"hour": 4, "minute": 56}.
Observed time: {"hour": 9, "minute": 27}
